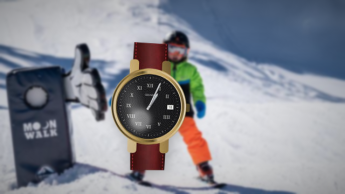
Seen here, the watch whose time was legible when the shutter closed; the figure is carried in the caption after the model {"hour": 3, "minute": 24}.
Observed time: {"hour": 1, "minute": 4}
